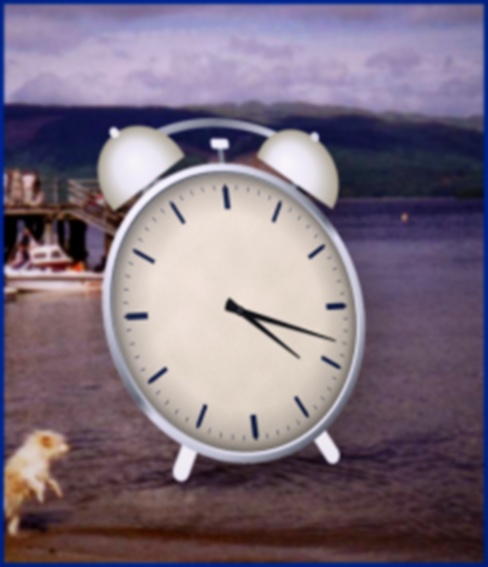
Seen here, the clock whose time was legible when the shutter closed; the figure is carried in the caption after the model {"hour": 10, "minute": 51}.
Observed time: {"hour": 4, "minute": 18}
